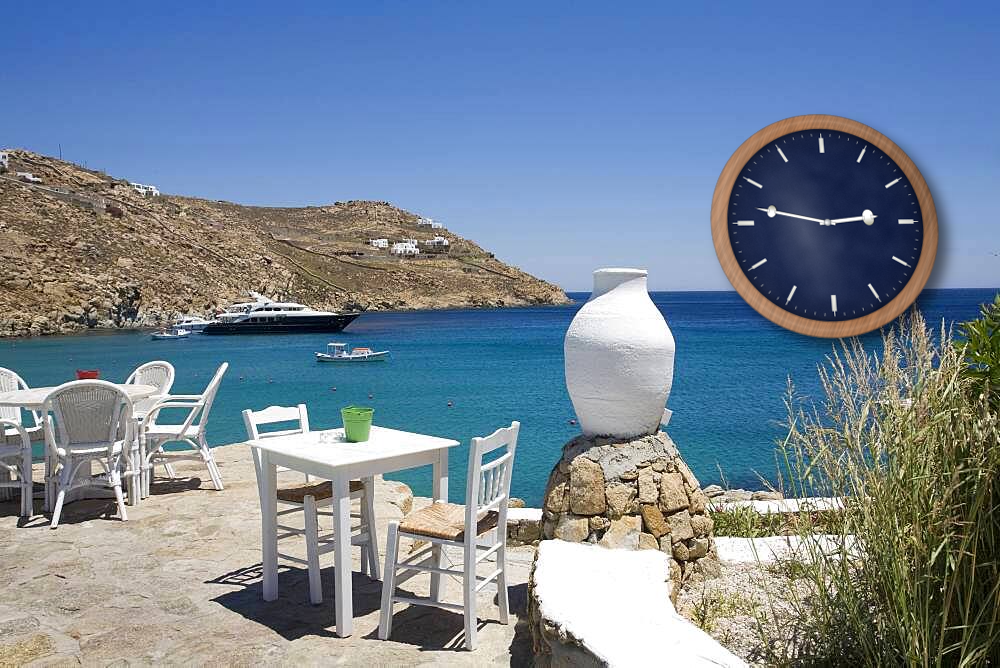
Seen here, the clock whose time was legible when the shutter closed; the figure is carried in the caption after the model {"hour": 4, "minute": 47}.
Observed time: {"hour": 2, "minute": 47}
